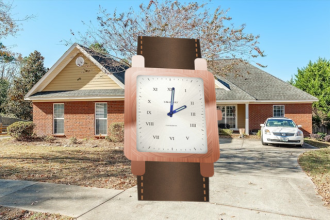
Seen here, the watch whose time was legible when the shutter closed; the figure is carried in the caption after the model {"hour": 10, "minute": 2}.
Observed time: {"hour": 2, "minute": 1}
